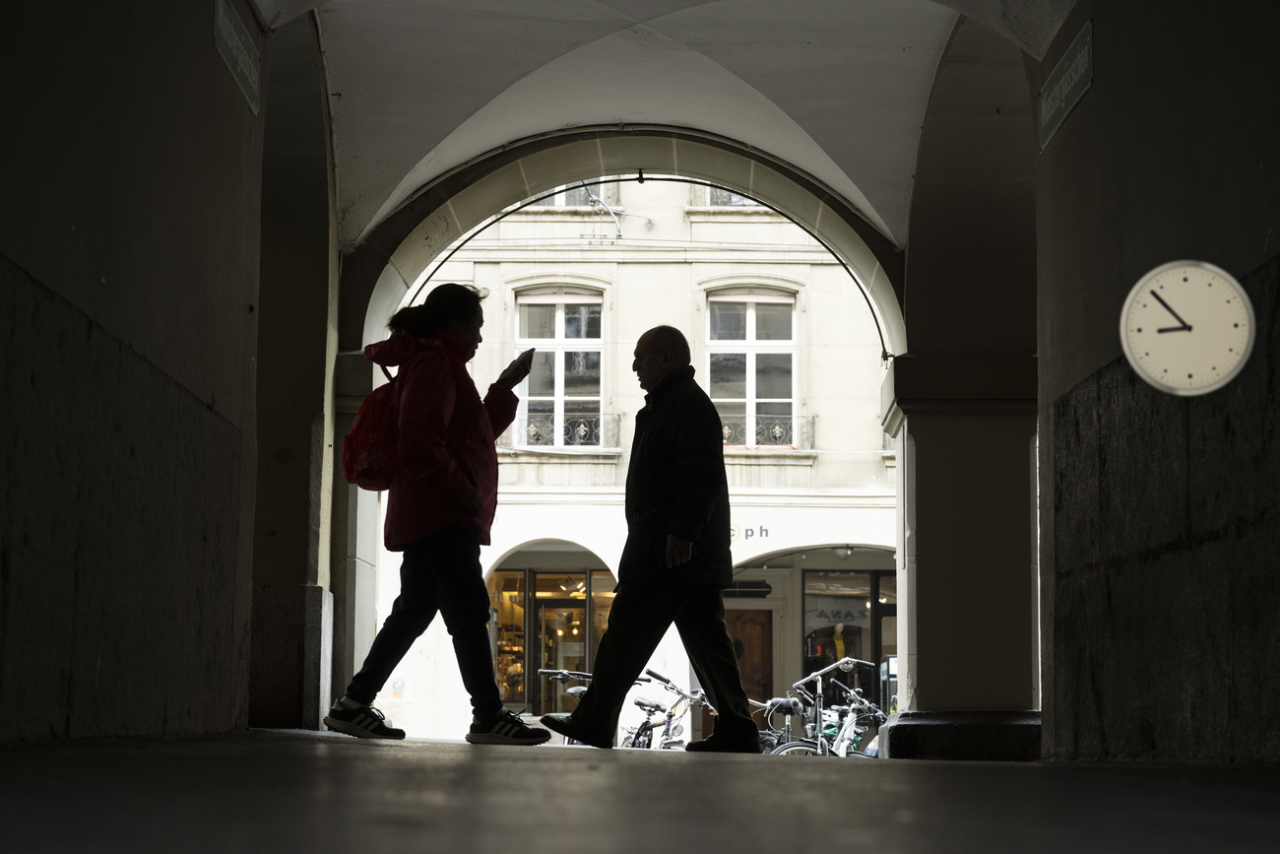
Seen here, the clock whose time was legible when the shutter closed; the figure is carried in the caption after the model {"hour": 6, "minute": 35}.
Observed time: {"hour": 8, "minute": 53}
